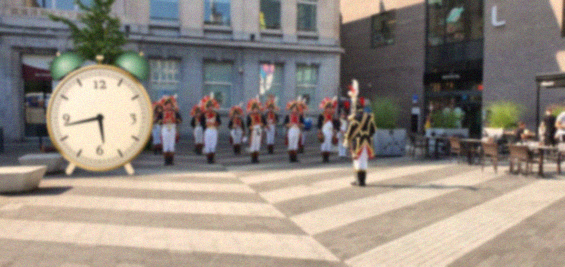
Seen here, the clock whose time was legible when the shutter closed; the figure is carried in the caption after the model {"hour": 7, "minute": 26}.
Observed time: {"hour": 5, "minute": 43}
